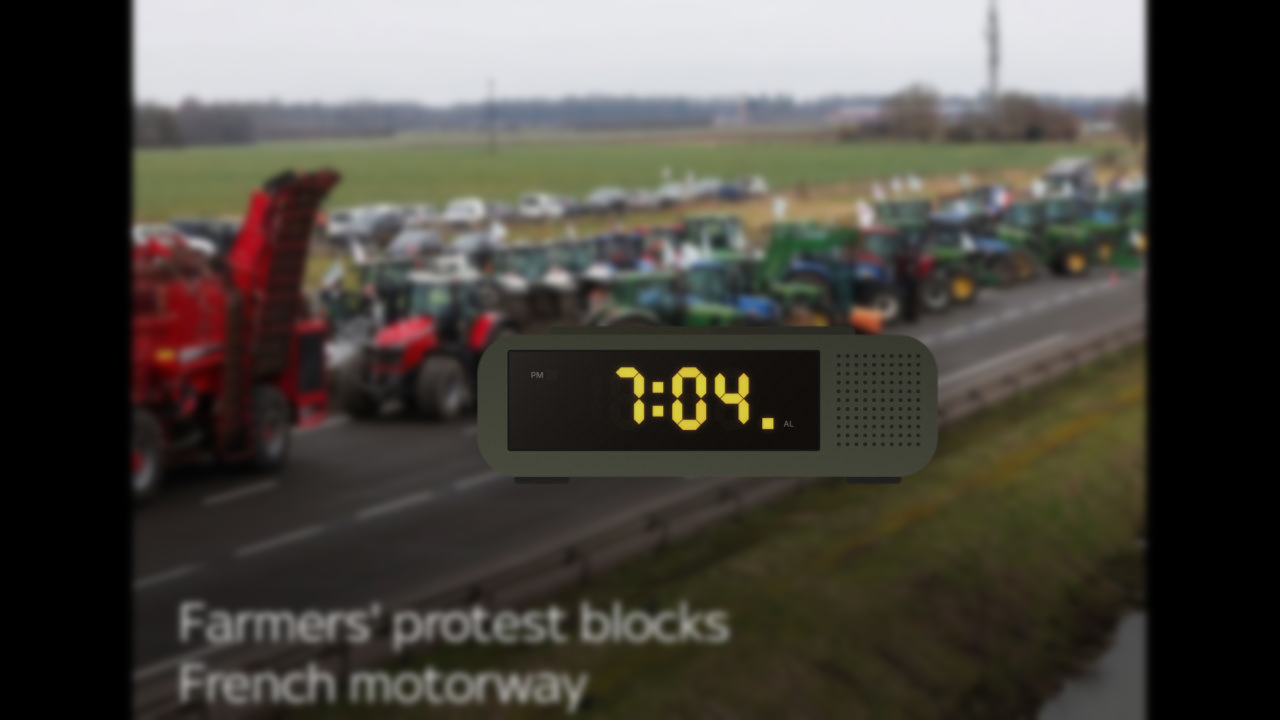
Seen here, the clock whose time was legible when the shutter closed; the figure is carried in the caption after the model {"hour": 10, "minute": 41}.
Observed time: {"hour": 7, "minute": 4}
